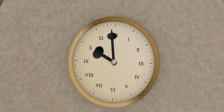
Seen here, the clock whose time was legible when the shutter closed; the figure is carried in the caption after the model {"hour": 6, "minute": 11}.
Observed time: {"hour": 9, "minute": 59}
